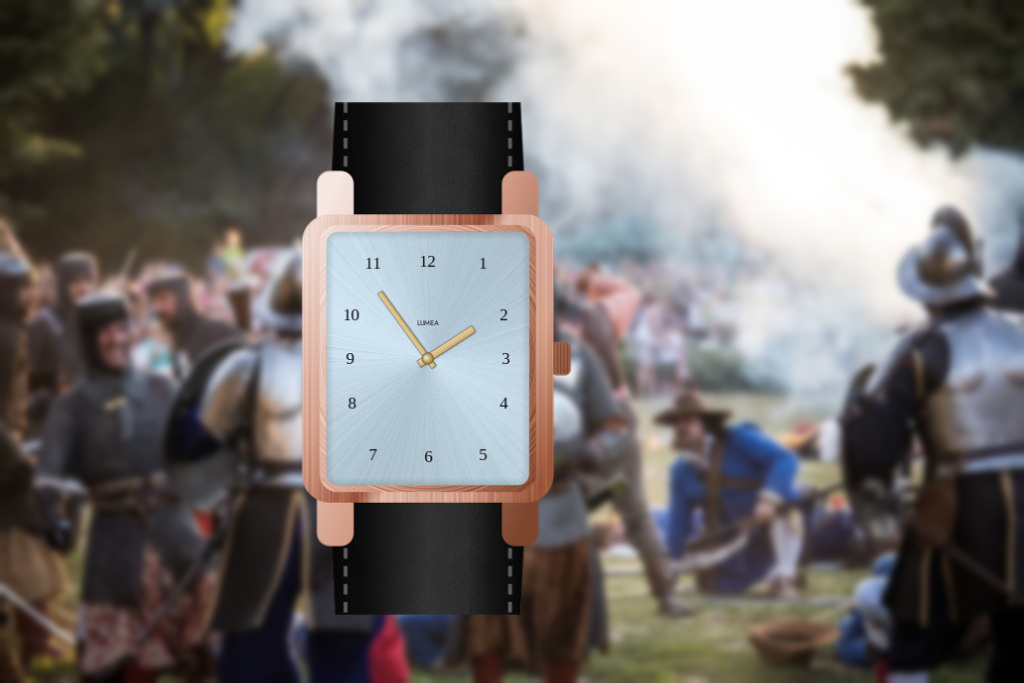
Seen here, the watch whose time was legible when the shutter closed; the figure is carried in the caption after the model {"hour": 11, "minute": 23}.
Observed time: {"hour": 1, "minute": 54}
